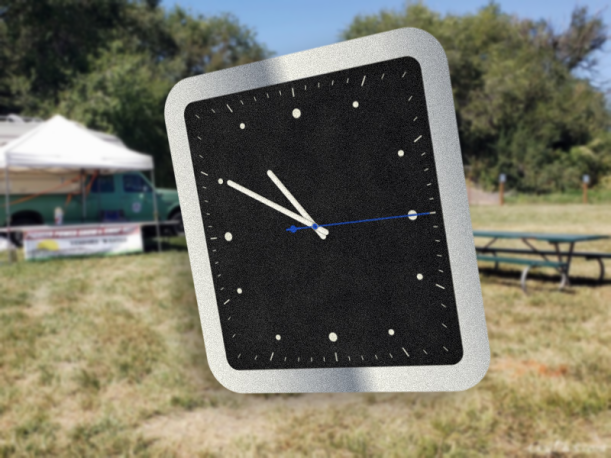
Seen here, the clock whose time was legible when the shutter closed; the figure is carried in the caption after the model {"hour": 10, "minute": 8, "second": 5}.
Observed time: {"hour": 10, "minute": 50, "second": 15}
